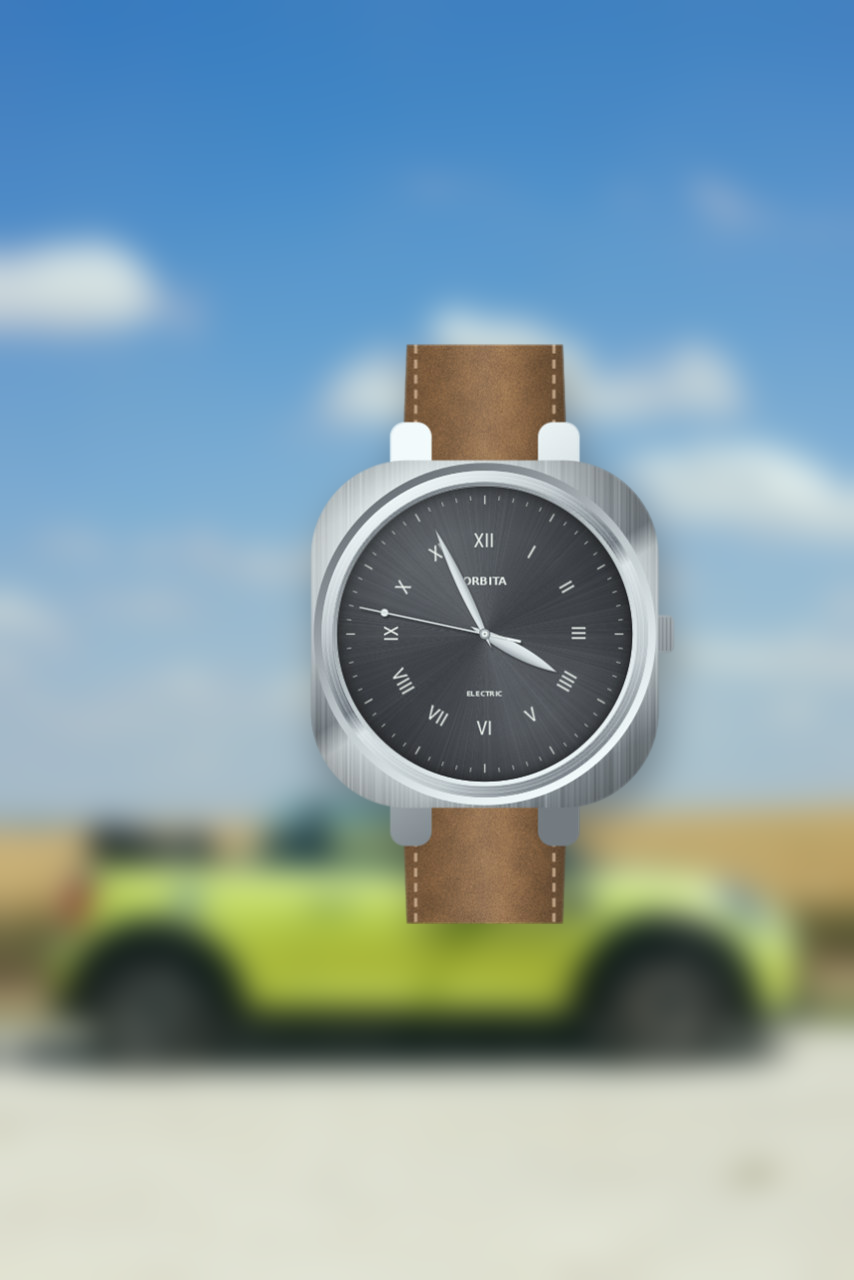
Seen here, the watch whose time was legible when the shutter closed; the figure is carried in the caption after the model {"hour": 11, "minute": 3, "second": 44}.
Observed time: {"hour": 3, "minute": 55, "second": 47}
